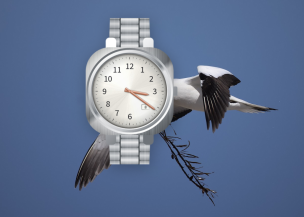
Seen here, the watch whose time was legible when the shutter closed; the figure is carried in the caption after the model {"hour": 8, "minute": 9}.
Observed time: {"hour": 3, "minute": 21}
